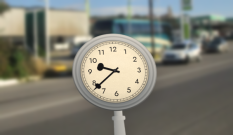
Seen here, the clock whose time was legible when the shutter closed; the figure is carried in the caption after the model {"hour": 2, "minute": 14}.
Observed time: {"hour": 9, "minute": 38}
